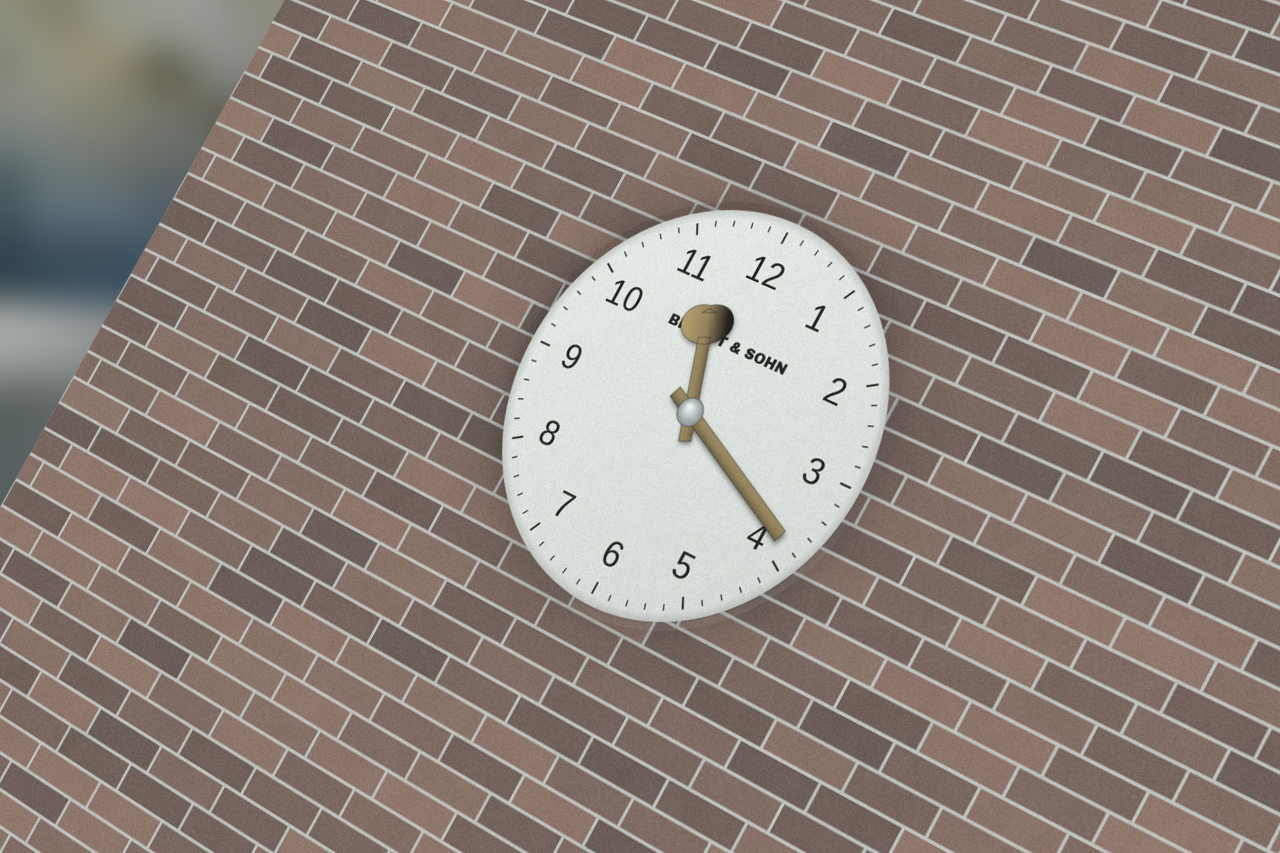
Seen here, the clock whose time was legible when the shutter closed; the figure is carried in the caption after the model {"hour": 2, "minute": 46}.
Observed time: {"hour": 11, "minute": 19}
